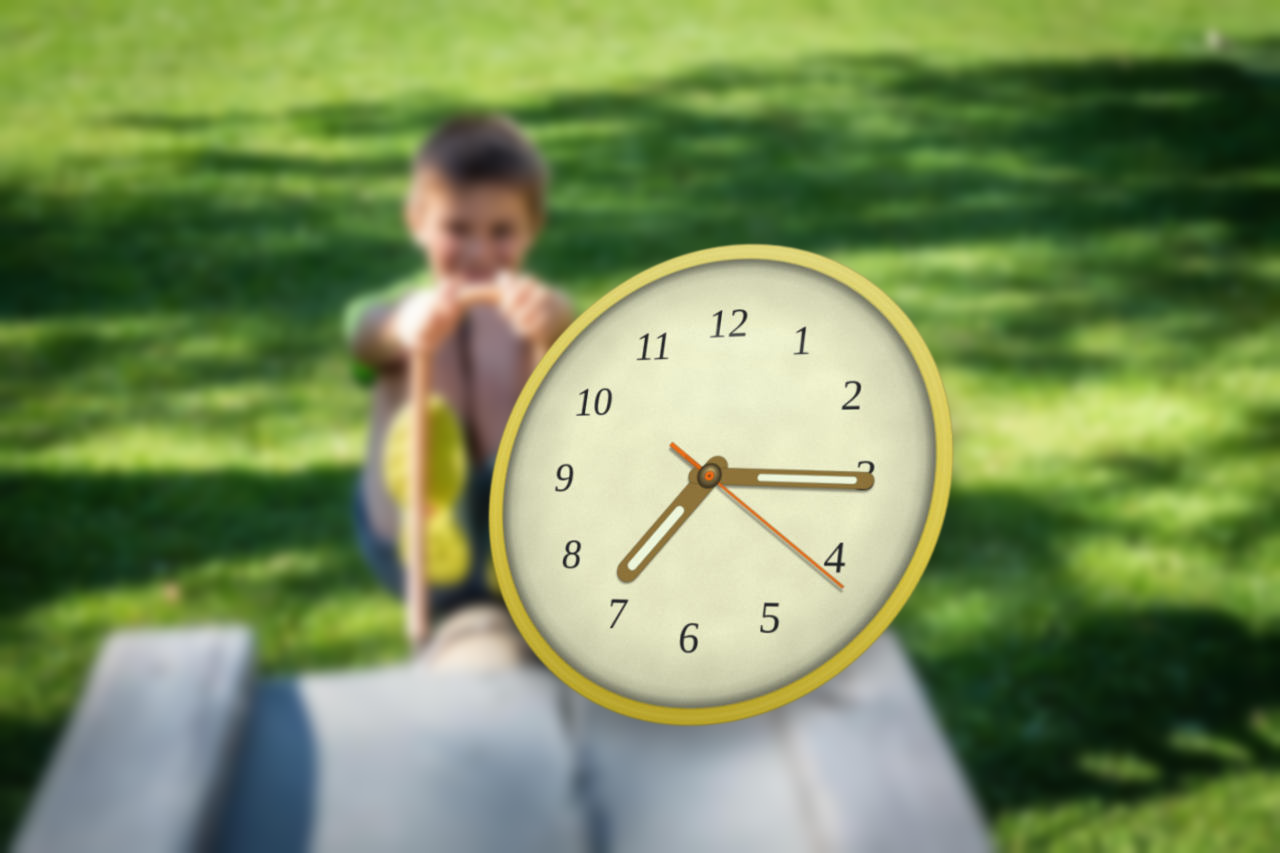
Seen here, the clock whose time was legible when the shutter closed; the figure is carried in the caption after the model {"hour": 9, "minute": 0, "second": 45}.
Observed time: {"hour": 7, "minute": 15, "second": 21}
